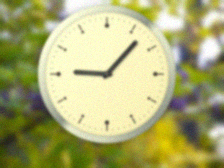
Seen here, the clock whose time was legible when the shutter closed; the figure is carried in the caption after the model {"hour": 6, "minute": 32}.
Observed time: {"hour": 9, "minute": 7}
